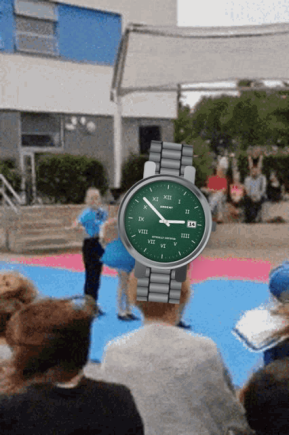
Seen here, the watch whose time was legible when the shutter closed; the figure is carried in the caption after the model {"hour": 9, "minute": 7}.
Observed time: {"hour": 2, "minute": 52}
